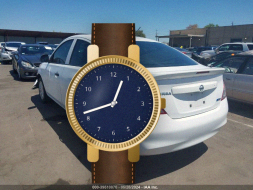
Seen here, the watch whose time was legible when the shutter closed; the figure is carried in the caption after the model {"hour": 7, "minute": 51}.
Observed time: {"hour": 12, "minute": 42}
